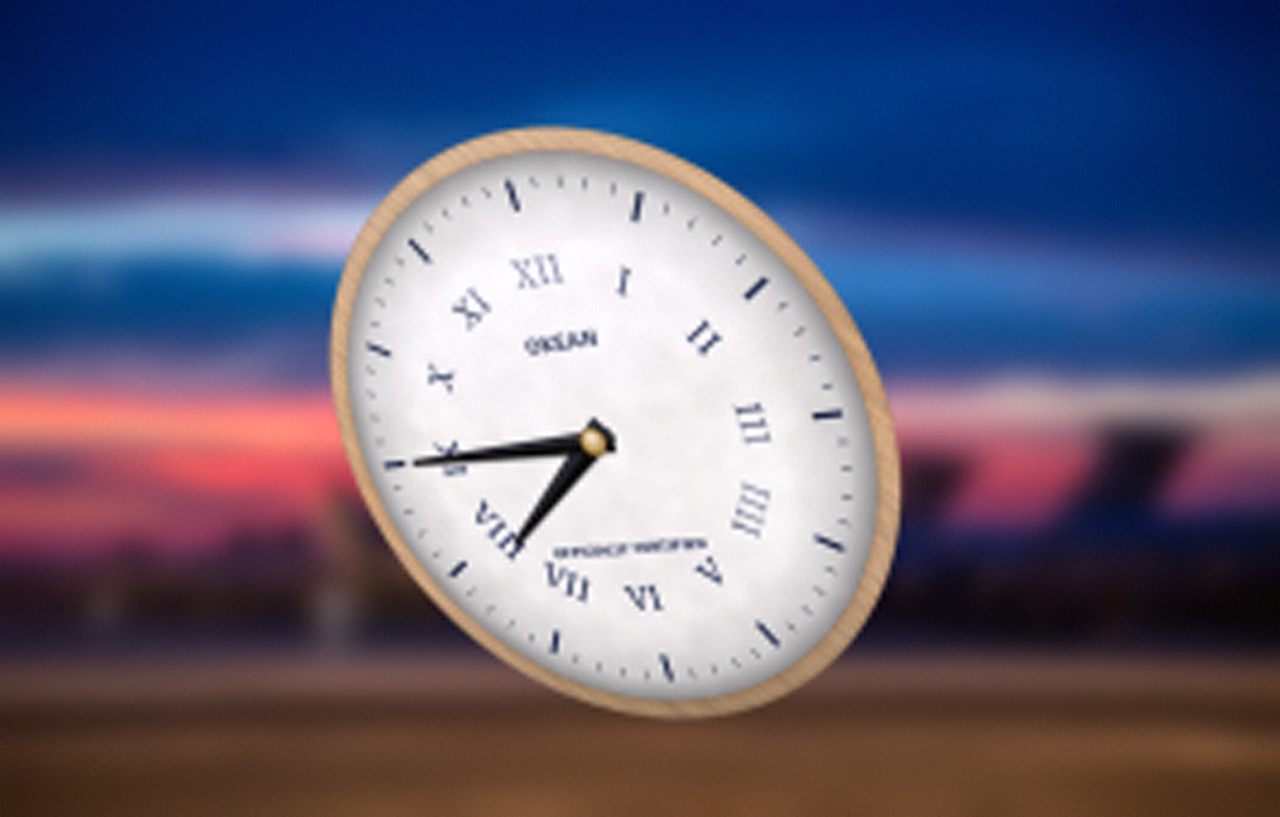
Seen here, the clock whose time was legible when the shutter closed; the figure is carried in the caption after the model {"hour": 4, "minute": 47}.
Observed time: {"hour": 7, "minute": 45}
